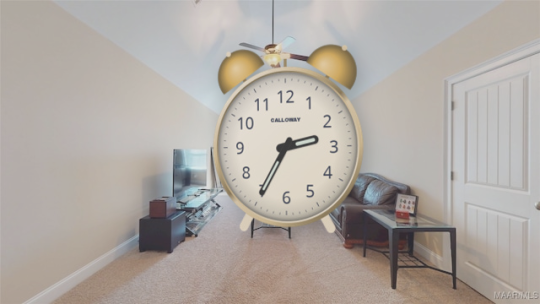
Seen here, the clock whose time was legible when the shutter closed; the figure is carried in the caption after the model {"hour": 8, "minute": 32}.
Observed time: {"hour": 2, "minute": 35}
